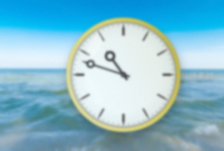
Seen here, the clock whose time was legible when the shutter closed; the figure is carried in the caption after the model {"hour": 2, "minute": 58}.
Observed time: {"hour": 10, "minute": 48}
